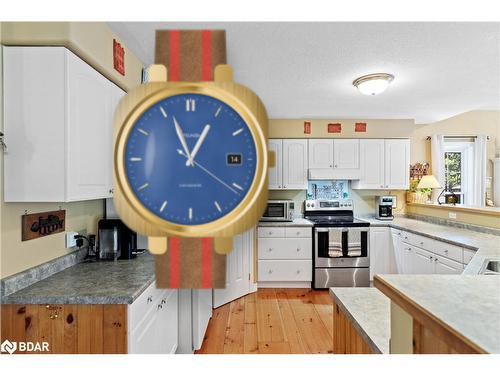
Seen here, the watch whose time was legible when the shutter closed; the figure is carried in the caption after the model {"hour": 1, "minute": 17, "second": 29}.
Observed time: {"hour": 12, "minute": 56, "second": 21}
